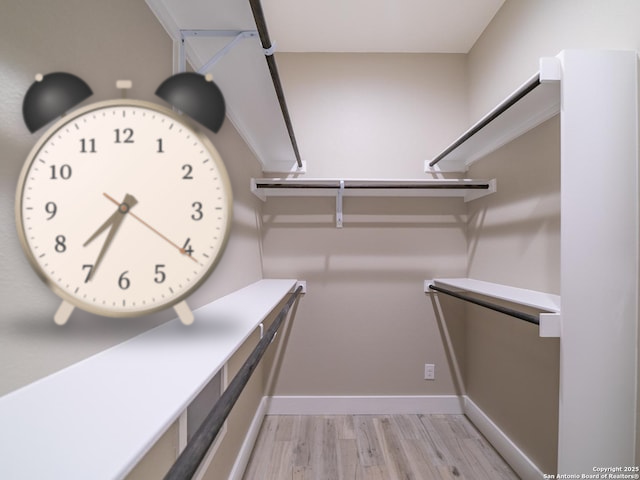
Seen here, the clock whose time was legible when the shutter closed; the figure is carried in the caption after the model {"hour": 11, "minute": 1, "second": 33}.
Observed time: {"hour": 7, "minute": 34, "second": 21}
